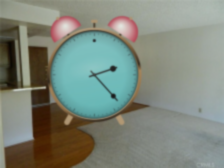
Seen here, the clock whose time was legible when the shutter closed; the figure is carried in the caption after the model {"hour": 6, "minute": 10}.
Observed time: {"hour": 2, "minute": 23}
